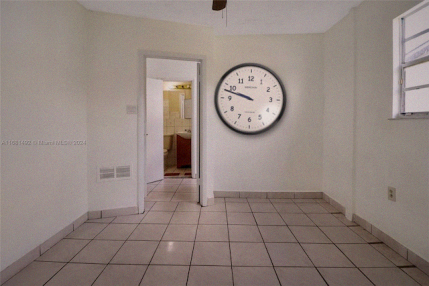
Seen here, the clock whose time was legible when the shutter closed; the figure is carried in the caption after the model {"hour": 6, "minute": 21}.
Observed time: {"hour": 9, "minute": 48}
